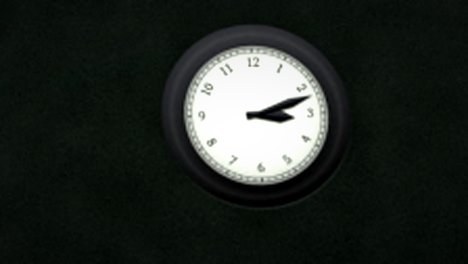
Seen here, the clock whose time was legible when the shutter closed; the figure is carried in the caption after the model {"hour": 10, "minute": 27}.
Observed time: {"hour": 3, "minute": 12}
